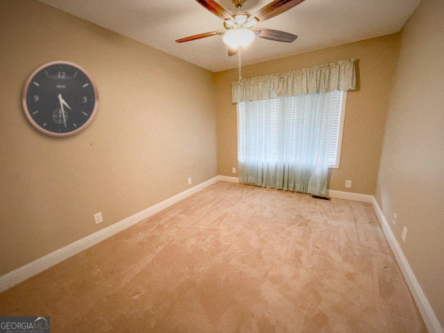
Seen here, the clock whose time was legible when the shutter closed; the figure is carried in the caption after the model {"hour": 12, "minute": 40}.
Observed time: {"hour": 4, "minute": 28}
